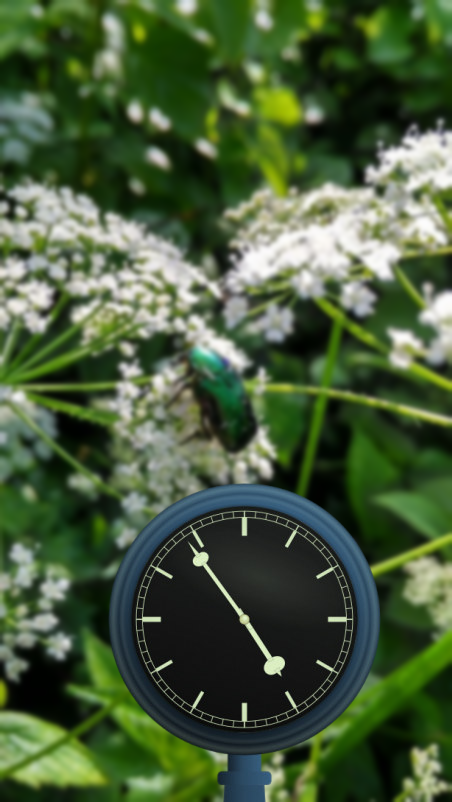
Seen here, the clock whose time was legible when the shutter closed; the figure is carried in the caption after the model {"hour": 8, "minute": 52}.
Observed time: {"hour": 4, "minute": 54}
